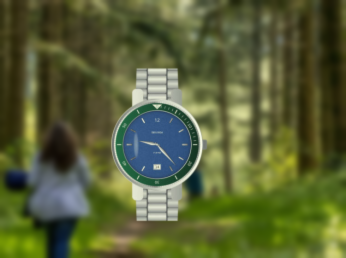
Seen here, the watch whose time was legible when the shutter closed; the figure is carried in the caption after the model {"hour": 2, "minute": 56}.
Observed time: {"hour": 9, "minute": 23}
